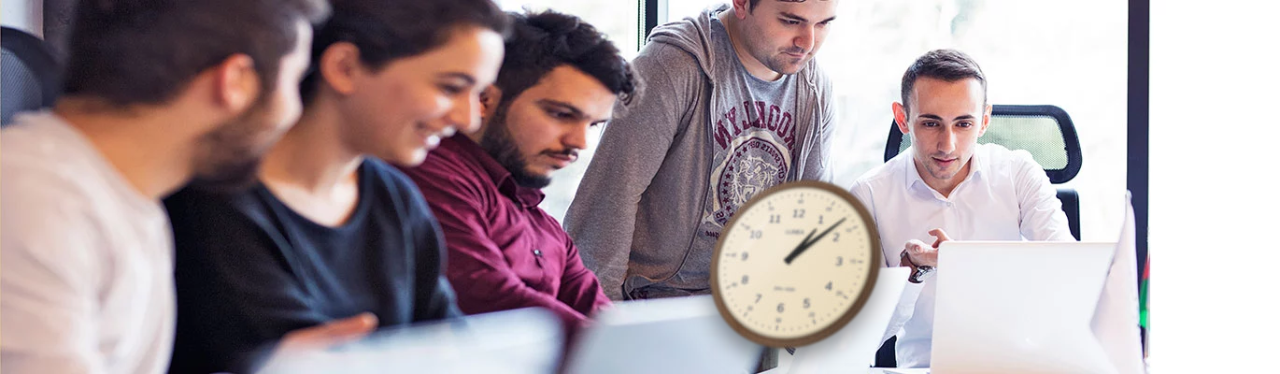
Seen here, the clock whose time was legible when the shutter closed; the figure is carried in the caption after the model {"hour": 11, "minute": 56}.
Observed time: {"hour": 1, "minute": 8}
